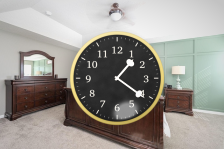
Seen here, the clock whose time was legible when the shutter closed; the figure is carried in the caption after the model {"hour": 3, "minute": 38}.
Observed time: {"hour": 1, "minute": 21}
